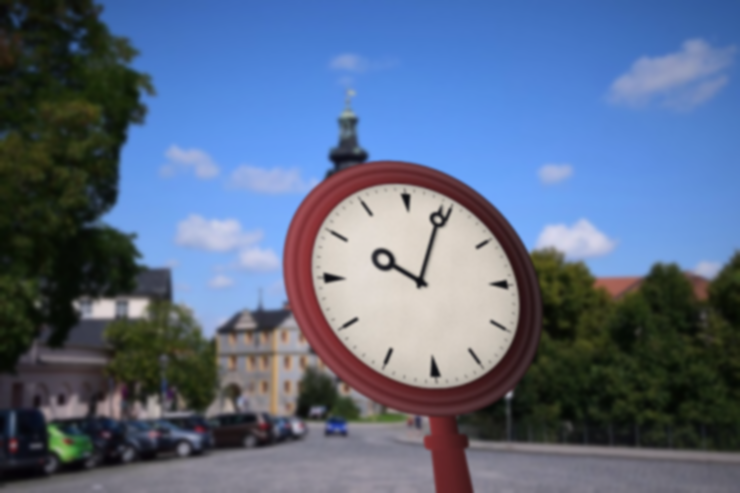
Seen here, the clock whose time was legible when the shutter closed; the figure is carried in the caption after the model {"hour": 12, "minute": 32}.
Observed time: {"hour": 10, "minute": 4}
